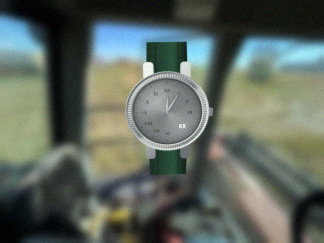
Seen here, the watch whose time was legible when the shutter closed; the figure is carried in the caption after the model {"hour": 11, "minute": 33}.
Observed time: {"hour": 12, "minute": 5}
